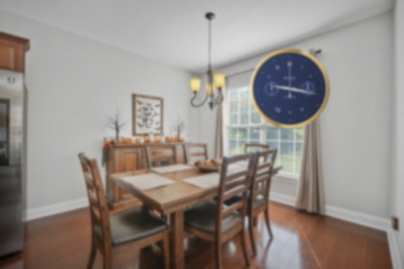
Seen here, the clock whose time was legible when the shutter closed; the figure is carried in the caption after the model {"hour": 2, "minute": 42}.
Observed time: {"hour": 9, "minute": 17}
